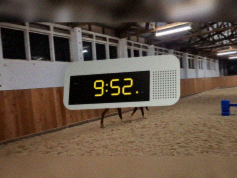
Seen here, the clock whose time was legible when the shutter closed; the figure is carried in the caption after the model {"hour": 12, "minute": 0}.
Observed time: {"hour": 9, "minute": 52}
